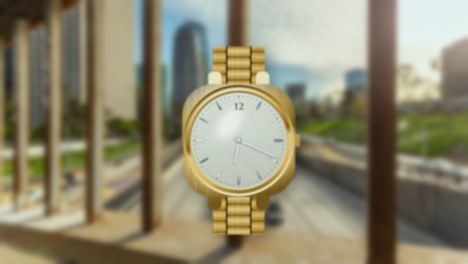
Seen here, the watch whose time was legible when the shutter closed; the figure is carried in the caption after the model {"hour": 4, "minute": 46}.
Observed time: {"hour": 6, "minute": 19}
